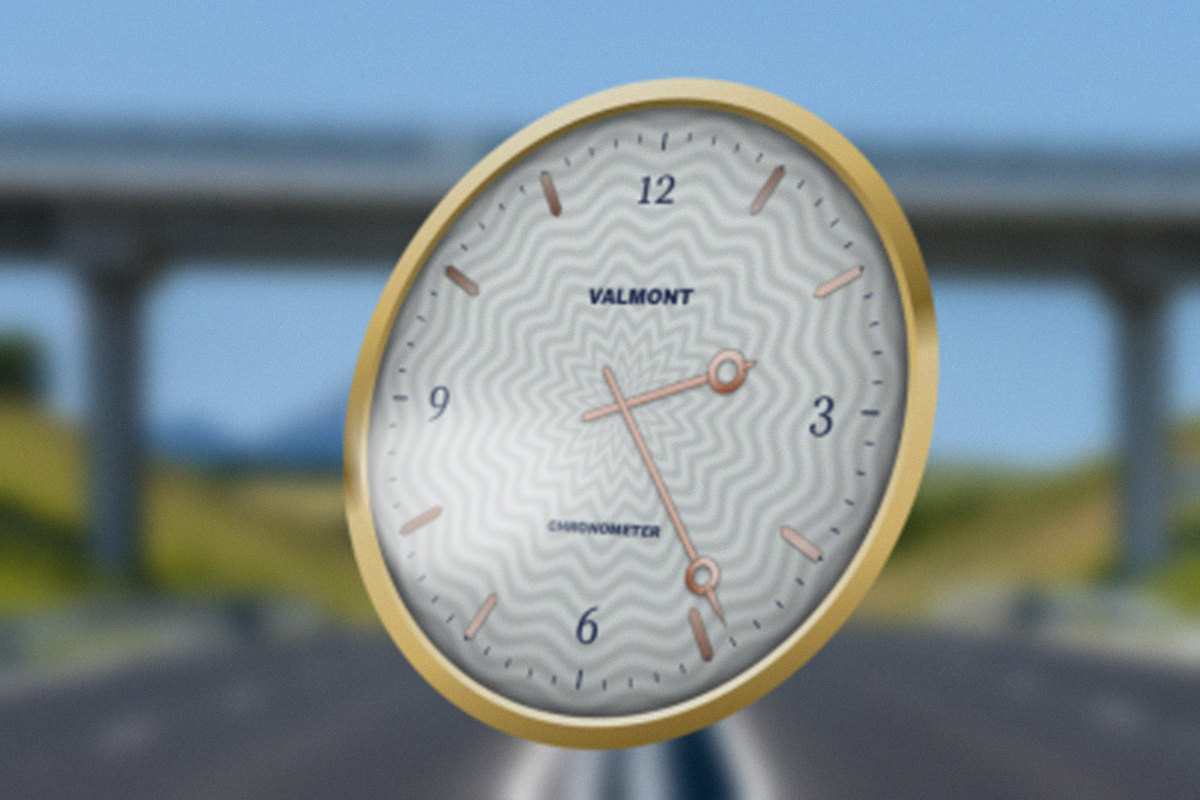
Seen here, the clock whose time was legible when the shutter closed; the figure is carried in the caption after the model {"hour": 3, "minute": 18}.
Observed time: {"hour": 2, "minute": 24}
